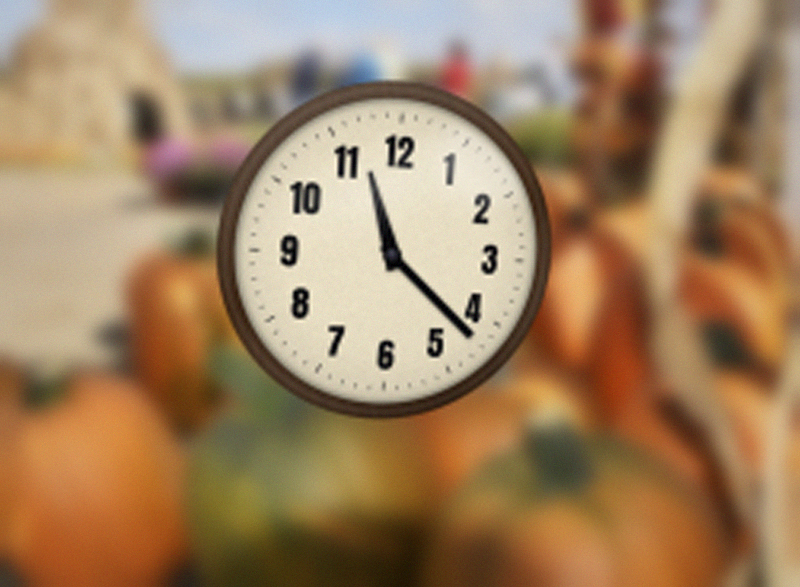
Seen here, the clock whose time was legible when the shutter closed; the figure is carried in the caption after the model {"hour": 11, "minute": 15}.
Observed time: {"hour": 11, "minute": 22}
